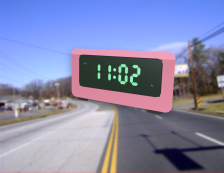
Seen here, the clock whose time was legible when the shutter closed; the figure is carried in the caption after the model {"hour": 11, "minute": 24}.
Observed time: {"hour": 11, "minute": 2}
